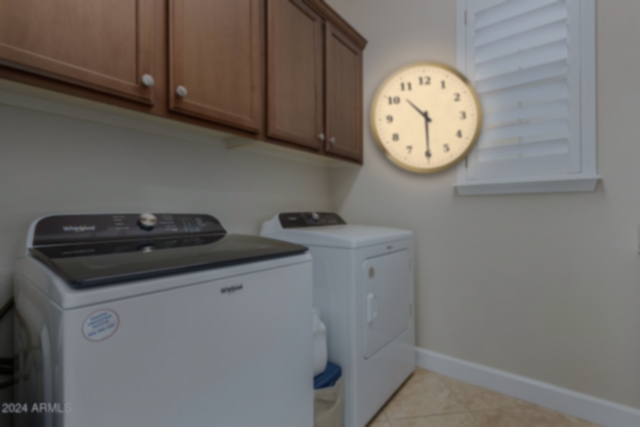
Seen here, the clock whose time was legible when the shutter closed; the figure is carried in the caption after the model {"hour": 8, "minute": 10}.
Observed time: {"hour": 10, "minute": 30}
